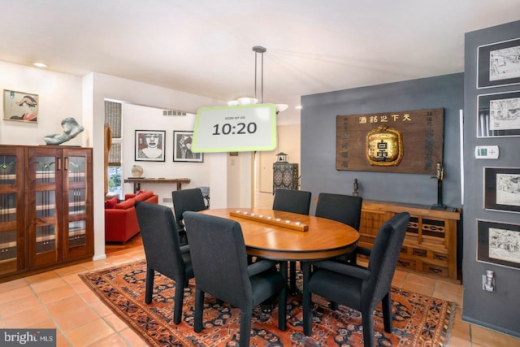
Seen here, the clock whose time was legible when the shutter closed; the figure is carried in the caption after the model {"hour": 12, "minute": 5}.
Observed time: {"hour": 10, "minute": 20}
